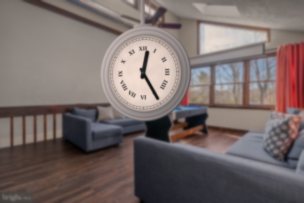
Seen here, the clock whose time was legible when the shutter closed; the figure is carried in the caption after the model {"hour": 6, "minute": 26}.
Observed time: {"hour": 12, "minute": 25}
